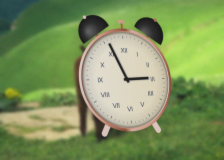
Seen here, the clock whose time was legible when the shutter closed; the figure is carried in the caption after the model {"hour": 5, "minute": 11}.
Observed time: {"hour": 2, "minute": 56}
